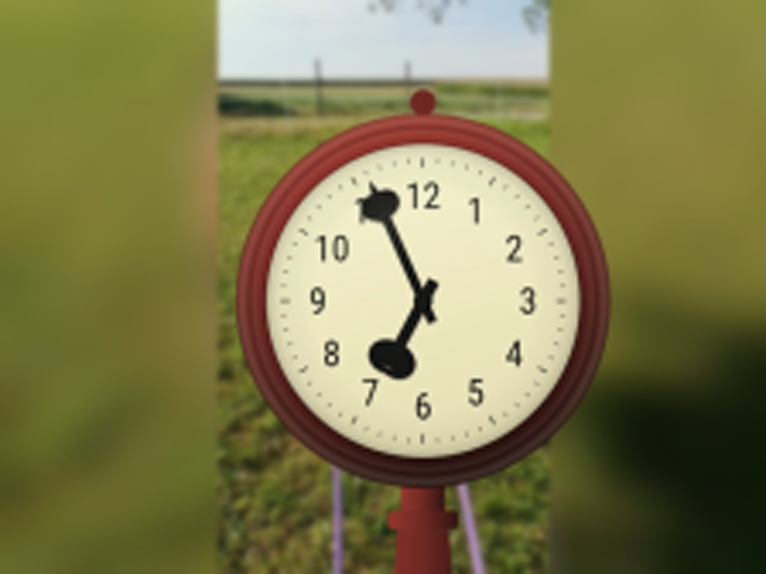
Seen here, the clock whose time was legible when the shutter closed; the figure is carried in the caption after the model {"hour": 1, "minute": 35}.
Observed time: {"hour": 6, "minute": 56}
